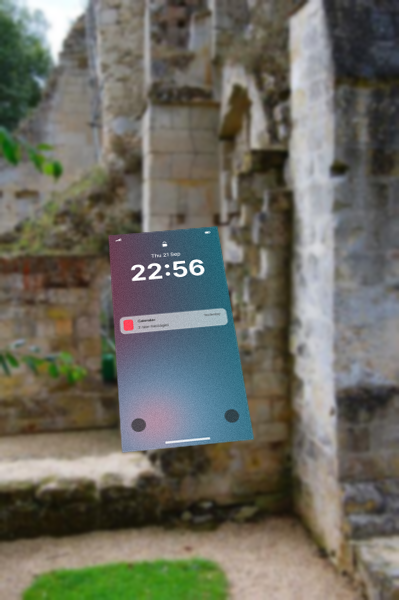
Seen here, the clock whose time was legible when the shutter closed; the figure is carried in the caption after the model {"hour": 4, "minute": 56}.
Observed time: {"hour": 22, "minute": 56}
